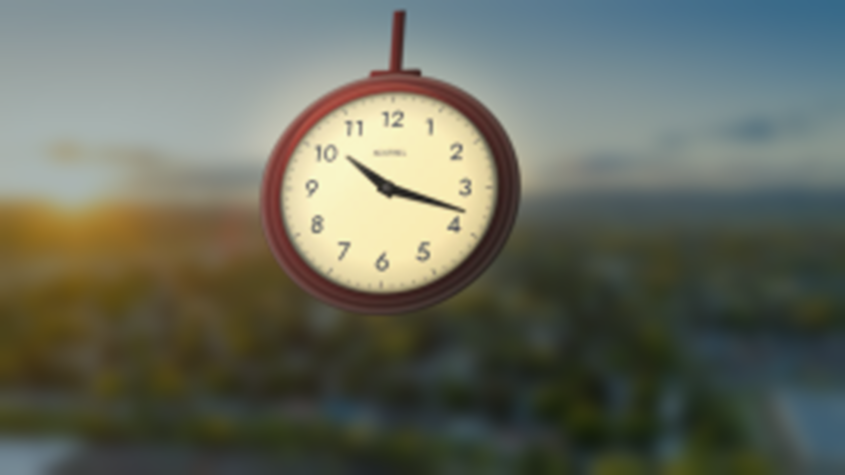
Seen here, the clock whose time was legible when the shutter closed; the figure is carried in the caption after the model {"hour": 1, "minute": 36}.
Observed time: {"hour": 10, "minute": 18}
